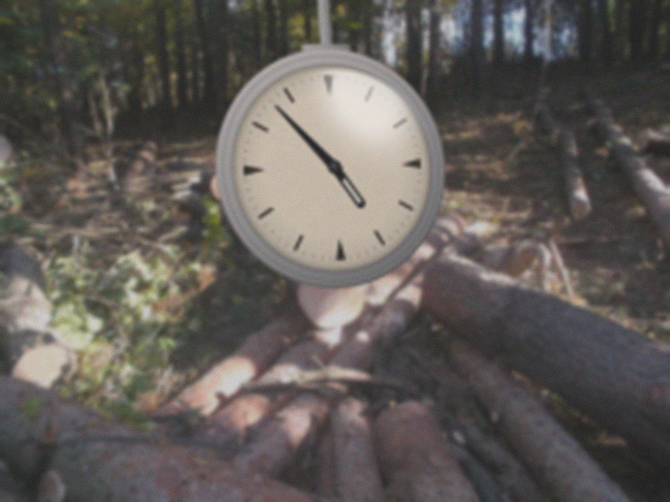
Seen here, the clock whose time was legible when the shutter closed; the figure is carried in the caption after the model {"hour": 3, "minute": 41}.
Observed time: {"hour": 4, "minute": 53}
